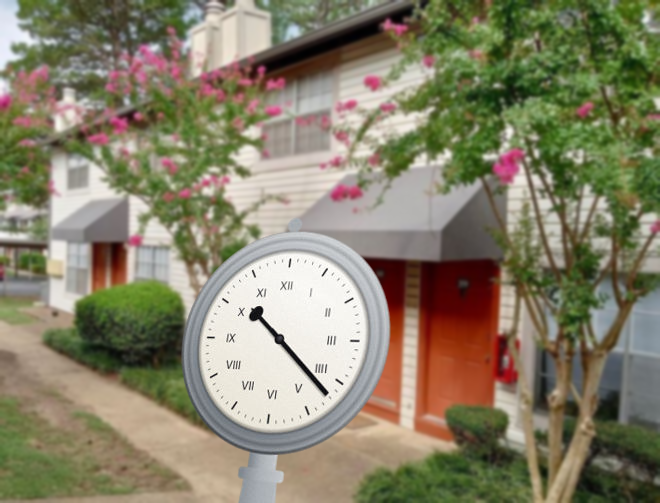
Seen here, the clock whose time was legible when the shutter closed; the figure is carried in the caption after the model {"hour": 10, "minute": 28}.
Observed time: {"hour": 10, "minute": 22}
